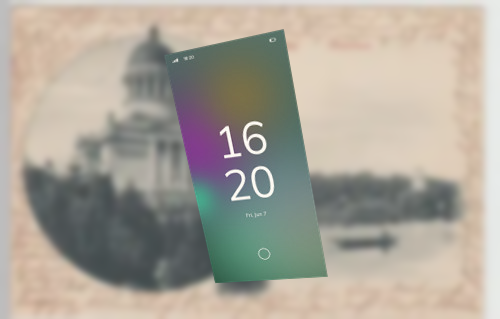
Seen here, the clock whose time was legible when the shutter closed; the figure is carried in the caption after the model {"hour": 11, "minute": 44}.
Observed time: {"hour": 16, "minute": 20}
